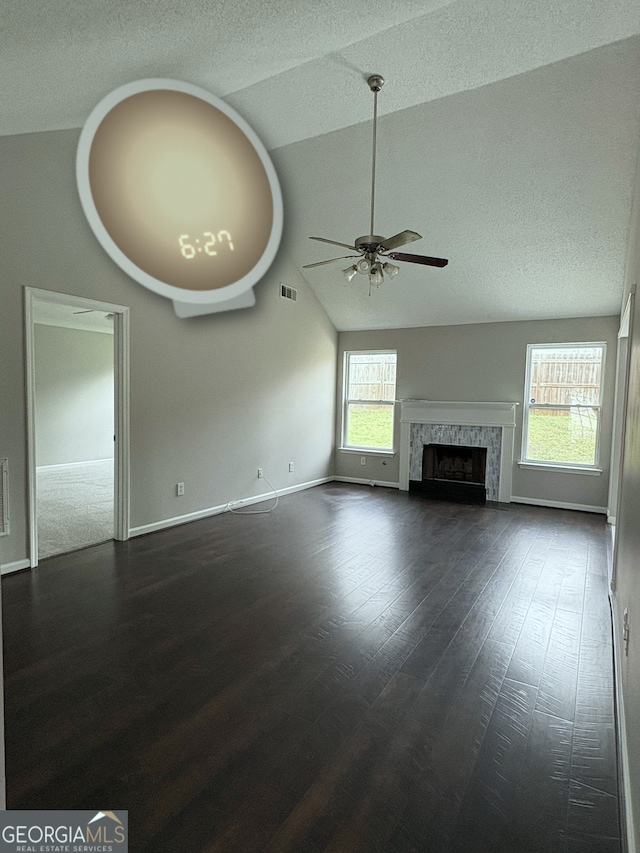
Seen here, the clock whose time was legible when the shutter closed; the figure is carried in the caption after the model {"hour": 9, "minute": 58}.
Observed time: {"hour": 6, "minute": 27}
